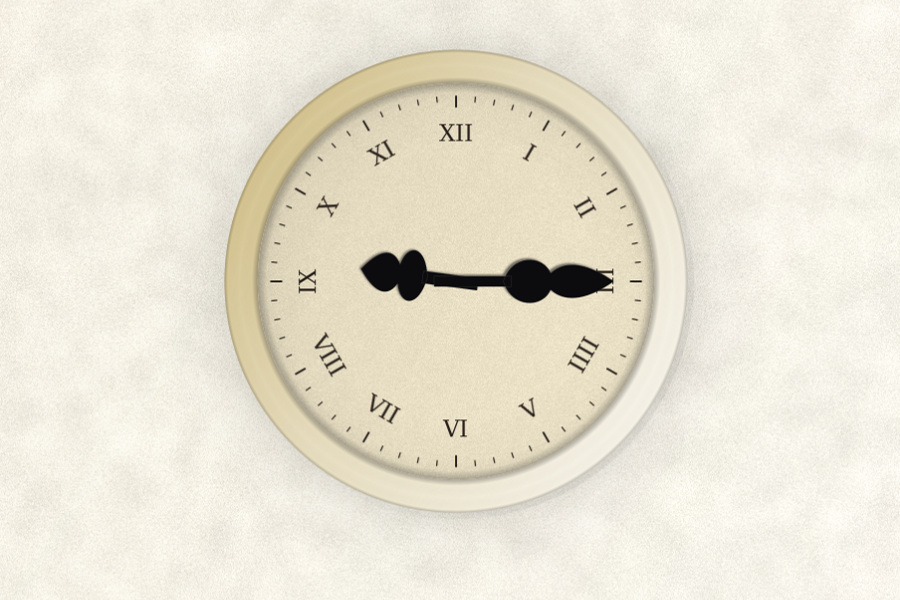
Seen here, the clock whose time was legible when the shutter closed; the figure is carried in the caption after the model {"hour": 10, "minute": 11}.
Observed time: {"hour": 9, "minute": 15}
